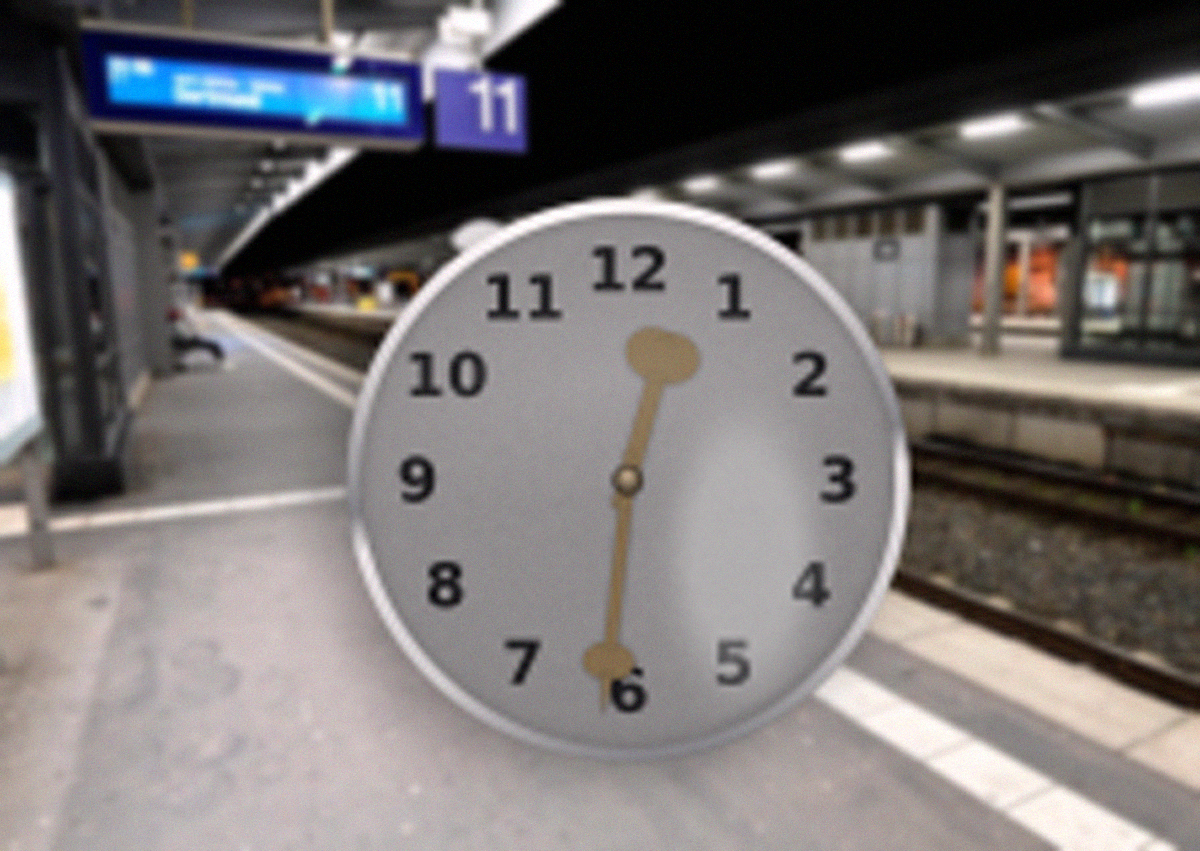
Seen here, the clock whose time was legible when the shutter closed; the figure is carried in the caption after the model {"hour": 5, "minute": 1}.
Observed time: {"hour": 12, "minute": 31}
